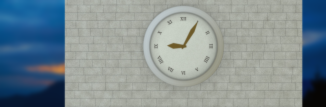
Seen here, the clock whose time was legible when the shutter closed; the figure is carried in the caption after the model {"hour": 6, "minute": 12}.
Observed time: {"hour": 9, "minute": 5}
